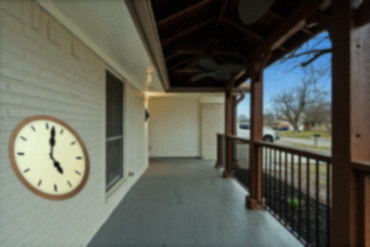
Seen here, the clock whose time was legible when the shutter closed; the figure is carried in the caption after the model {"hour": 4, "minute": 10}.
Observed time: {"hour": 5, "minute": 2}
